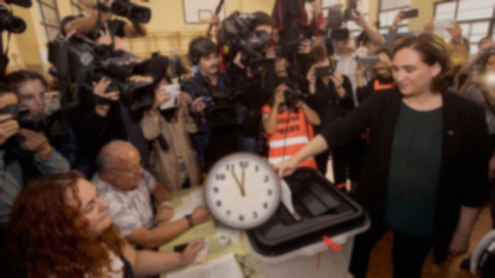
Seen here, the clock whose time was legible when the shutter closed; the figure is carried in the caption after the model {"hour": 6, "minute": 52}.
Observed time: {"hour": 11, "minute": 0}
